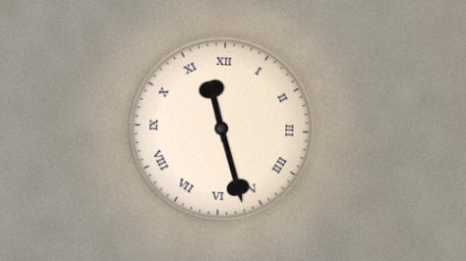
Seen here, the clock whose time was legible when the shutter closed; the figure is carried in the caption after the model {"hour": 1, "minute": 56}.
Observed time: {"hour": 11, "minute": 27}
